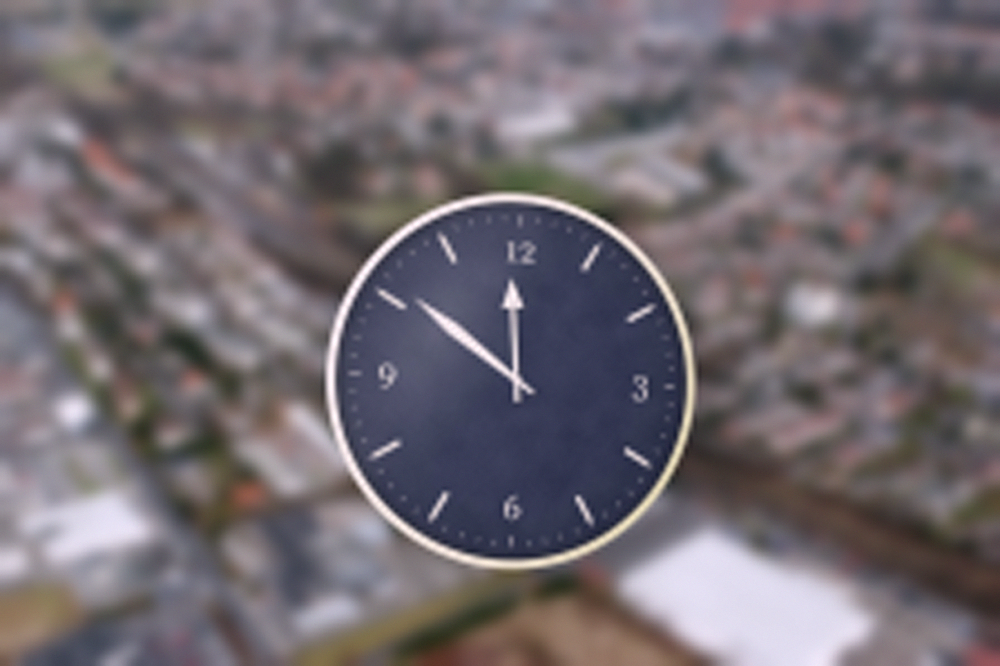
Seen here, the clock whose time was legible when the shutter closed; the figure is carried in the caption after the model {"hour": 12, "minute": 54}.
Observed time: {"hour": 11, "minute": 51}
